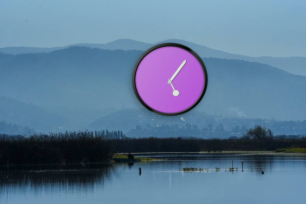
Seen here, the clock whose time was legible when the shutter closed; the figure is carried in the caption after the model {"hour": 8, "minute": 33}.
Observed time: {"hour": 5, "minute": 6}
